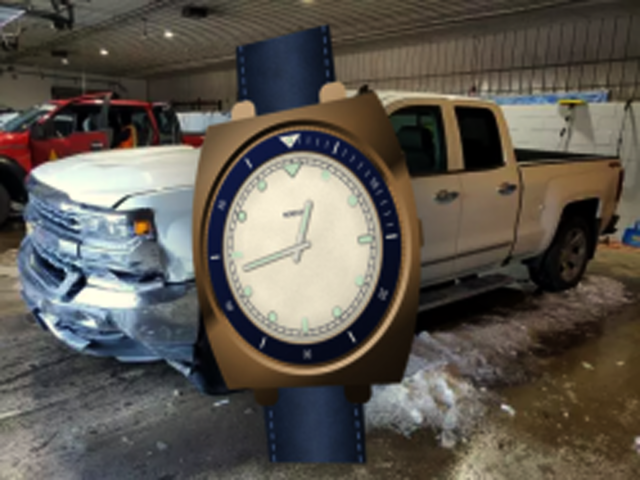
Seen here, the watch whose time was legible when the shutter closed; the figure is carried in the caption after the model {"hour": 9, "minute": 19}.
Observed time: {"hour": 12, "minute": 43}
